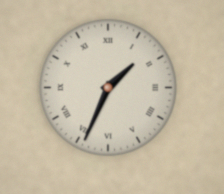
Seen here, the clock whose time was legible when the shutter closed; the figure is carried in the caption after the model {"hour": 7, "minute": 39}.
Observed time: {"hour": 1, "minute": 34}
